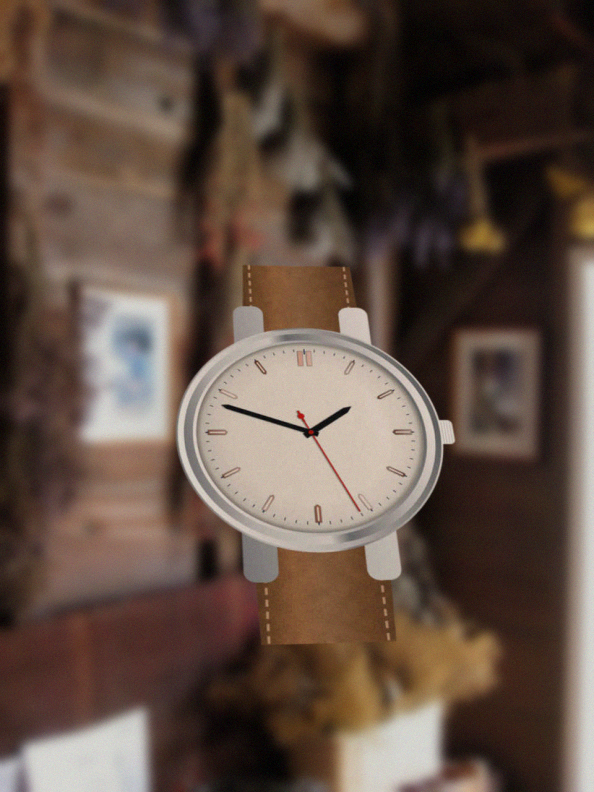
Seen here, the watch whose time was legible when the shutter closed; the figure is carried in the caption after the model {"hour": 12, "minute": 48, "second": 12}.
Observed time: {"hour": 1, "minute": 48, "second": 26}
